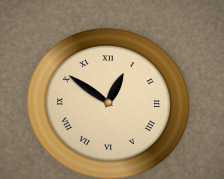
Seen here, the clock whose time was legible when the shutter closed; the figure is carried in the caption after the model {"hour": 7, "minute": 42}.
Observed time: {"hour": 12, "minute": 51}
